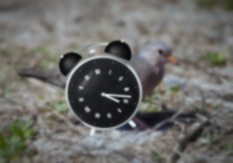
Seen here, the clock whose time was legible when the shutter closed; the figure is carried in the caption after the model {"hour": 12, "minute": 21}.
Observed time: {"hour": 4, "minute": 18}
